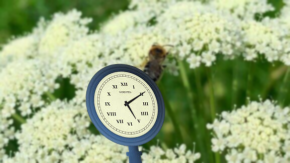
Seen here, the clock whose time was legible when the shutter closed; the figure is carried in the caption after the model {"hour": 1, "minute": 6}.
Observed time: {"hour": 5, "minute": 10}
